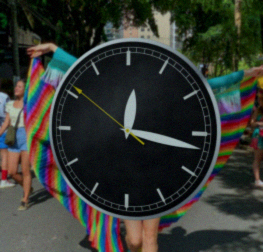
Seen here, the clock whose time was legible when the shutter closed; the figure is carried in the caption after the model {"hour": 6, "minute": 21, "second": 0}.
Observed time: {"hour": 12, "minute": 16, "second": 51}
